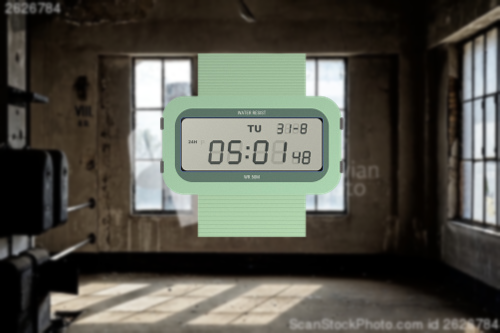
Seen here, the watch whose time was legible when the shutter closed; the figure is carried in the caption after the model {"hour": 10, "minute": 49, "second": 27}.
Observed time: {"hour": 5, "minute": 1, "second": 48}
